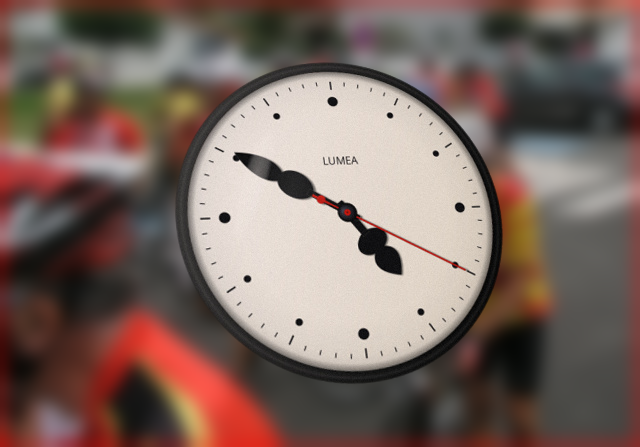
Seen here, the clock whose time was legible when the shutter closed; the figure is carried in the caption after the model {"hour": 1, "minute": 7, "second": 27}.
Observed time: {"hour": 4, "minute": 50, "second": 20}
